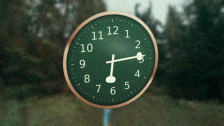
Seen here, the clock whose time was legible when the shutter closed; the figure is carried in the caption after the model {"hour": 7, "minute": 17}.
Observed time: {"hour": 6, "minute": 14}
